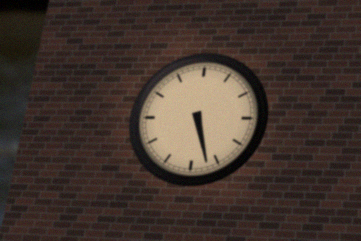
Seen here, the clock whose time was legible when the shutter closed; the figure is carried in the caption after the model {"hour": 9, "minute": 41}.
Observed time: {"hour": 5, "minute": 27}
